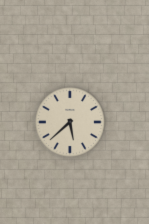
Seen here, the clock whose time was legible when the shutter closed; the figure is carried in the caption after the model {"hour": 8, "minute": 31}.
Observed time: {"hour": 5, "minute": 38}
